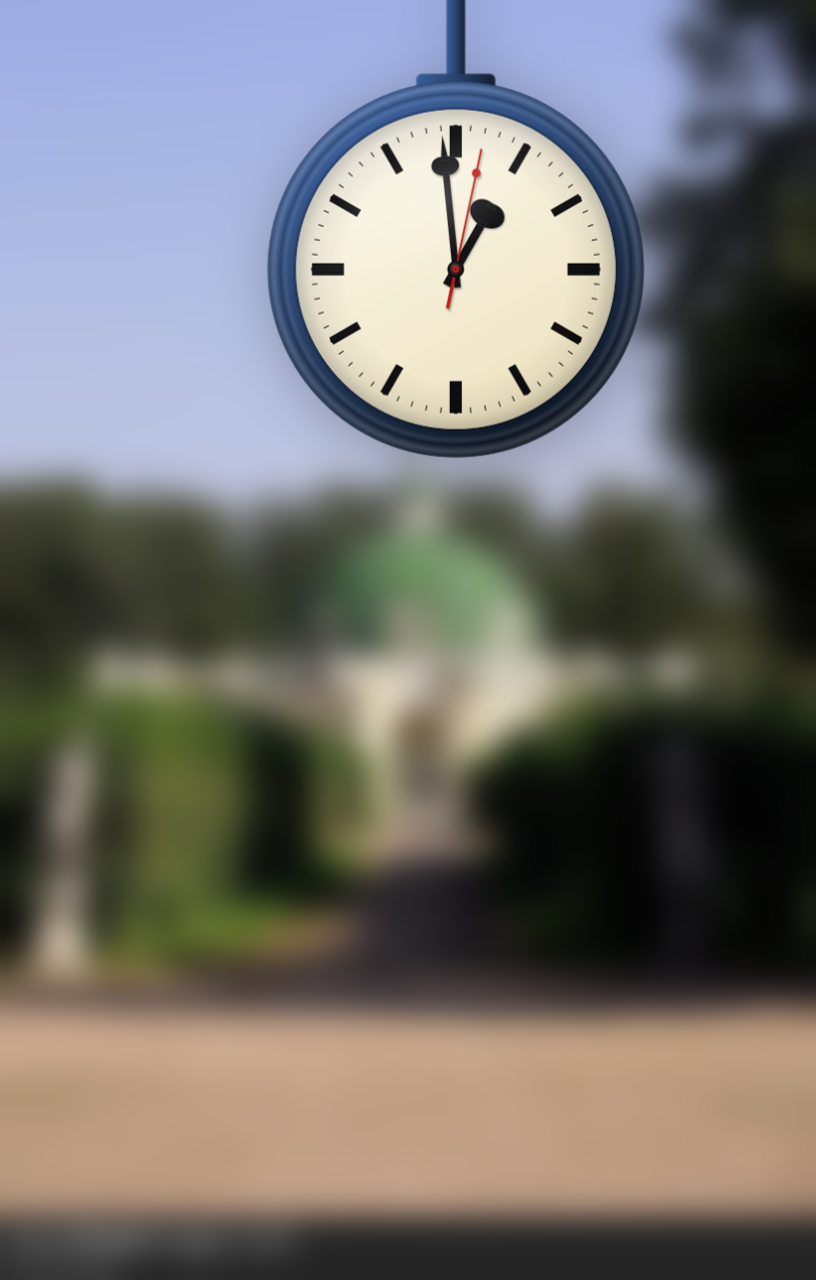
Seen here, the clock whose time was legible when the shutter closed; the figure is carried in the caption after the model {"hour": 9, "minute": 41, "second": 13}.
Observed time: {"hour": 12, "minute": 59, "second": 2}
